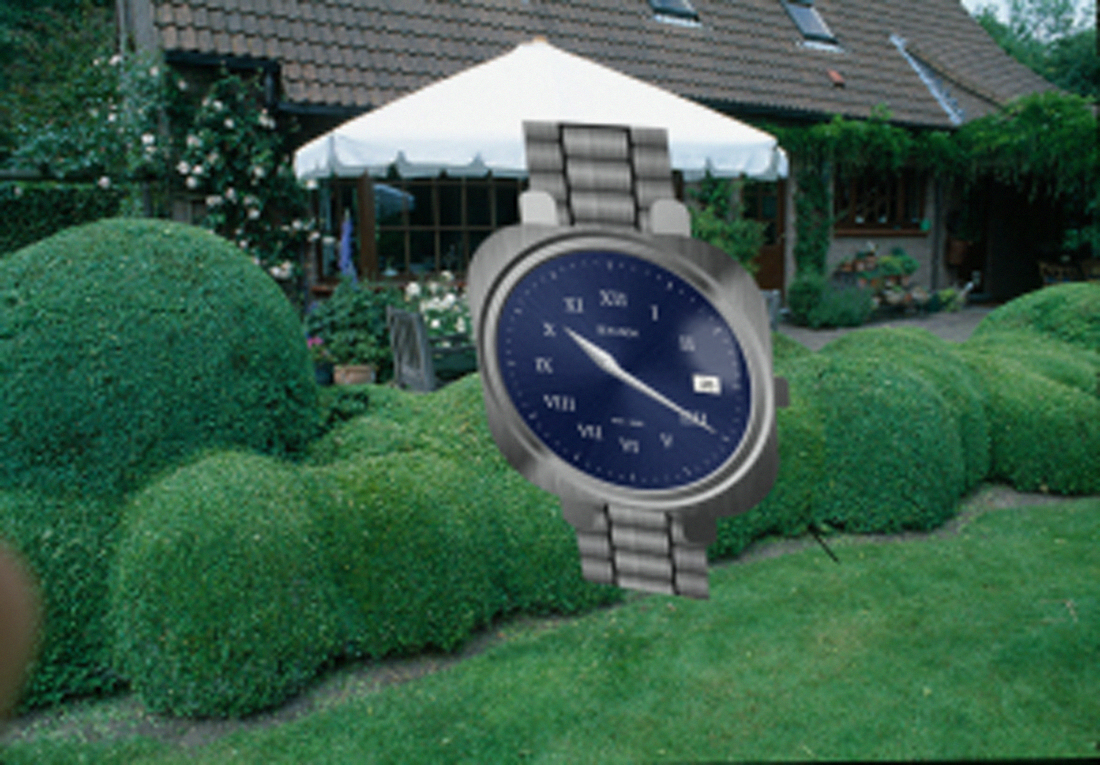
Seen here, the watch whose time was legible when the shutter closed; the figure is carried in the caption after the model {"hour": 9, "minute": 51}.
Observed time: {"hour": 10, "minute": 20}
